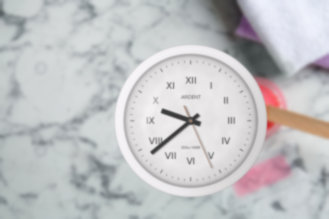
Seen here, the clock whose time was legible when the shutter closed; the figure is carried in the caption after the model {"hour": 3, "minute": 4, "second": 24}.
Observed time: {"hour": 9, "minute": 38, "second": 26}
